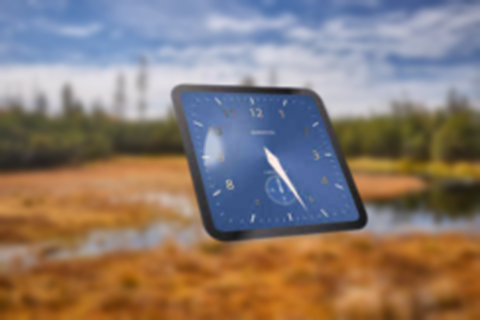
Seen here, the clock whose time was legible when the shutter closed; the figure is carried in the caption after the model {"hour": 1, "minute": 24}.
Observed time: {"hour": 5, "minute": 27}
